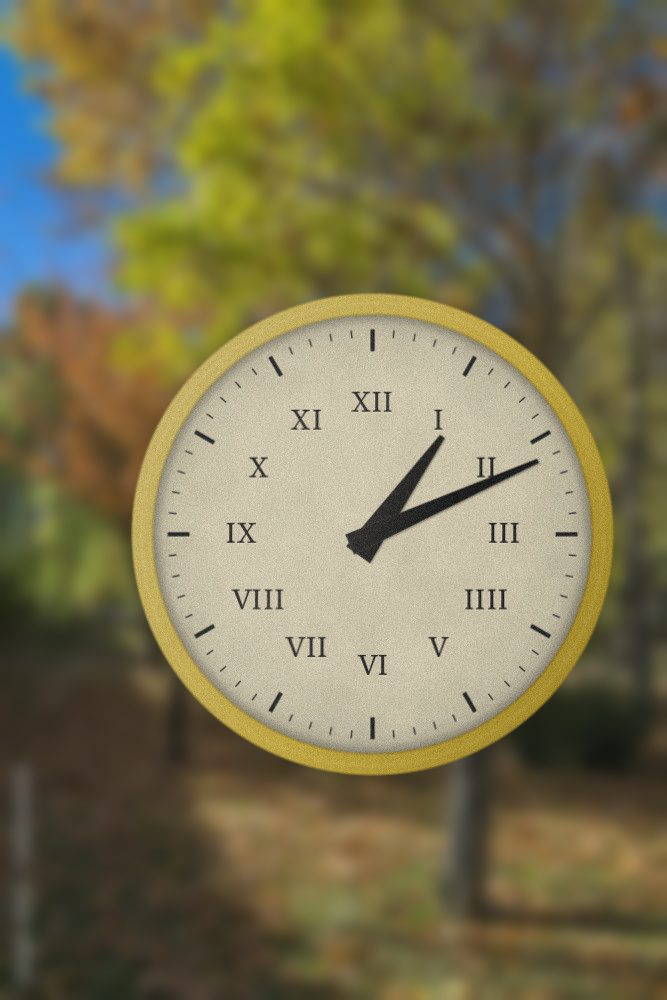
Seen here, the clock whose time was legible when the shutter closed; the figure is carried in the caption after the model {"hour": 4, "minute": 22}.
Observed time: {"hour": 1, "minute": 11}
